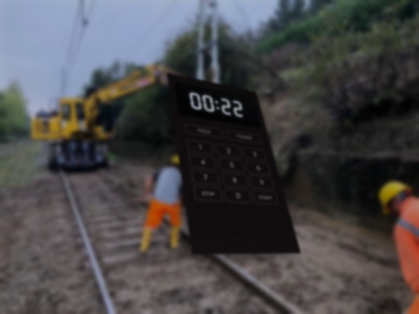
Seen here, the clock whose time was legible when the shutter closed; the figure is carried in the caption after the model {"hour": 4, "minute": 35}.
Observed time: {"hour": 0, "minute": 22}
